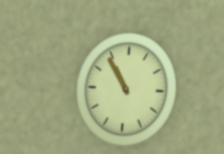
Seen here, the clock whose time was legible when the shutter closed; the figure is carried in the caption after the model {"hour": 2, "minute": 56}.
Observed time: {"hour": 10, "minute": 54}
